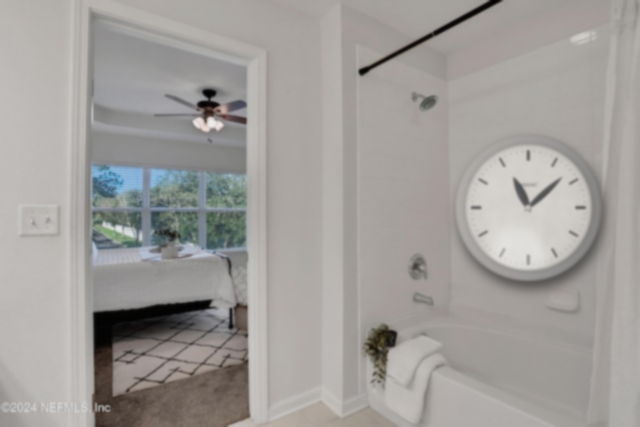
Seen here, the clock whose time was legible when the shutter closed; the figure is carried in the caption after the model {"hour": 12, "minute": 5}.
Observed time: {"hour": 11, "minute": 8}
